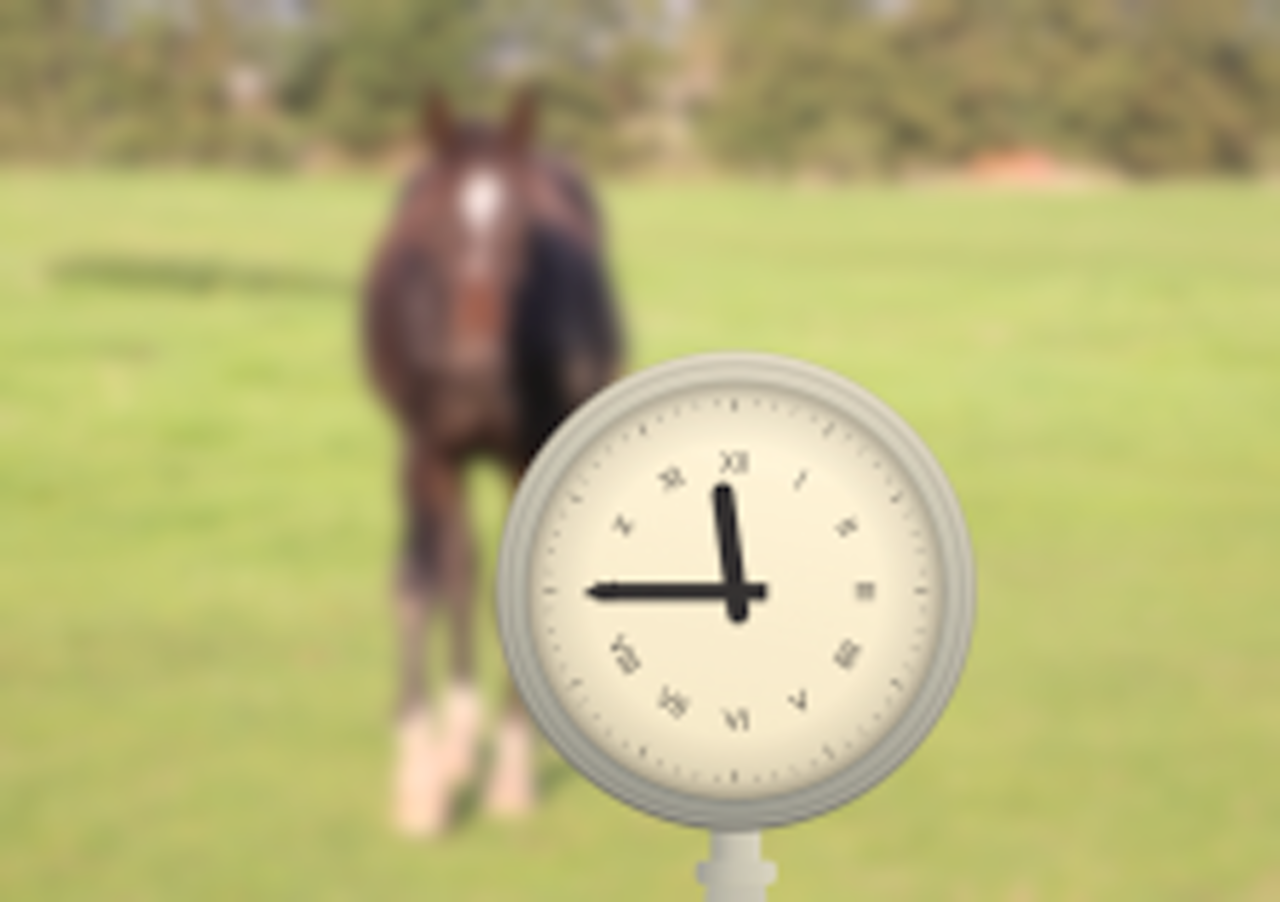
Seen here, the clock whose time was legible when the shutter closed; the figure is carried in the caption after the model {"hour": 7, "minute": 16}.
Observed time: {"hour": 11, "minute": 45}
